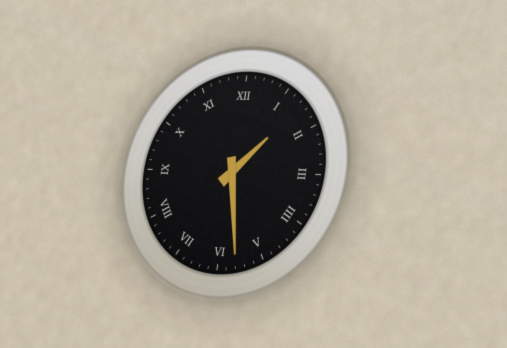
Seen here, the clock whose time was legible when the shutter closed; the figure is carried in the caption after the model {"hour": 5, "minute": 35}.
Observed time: {"hour": 1, "minute": 28}
